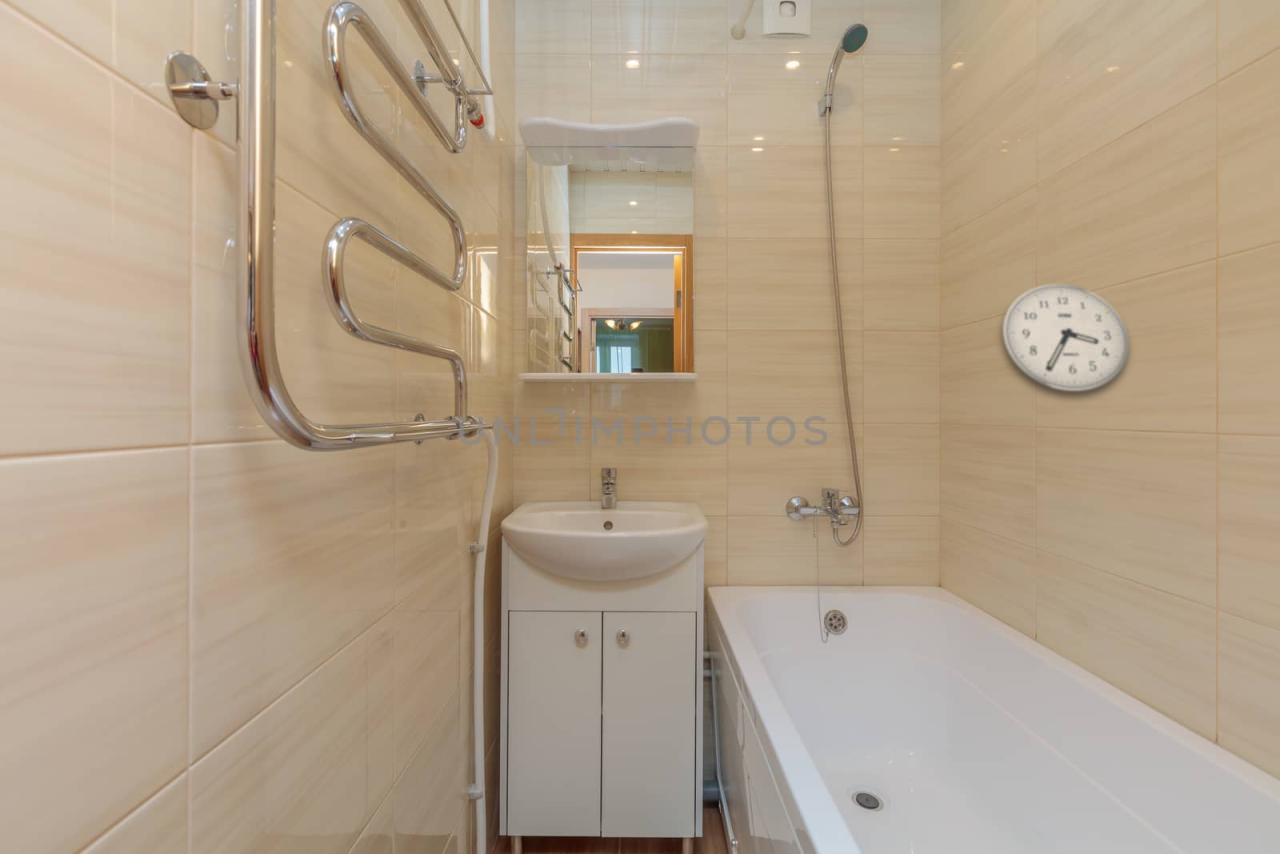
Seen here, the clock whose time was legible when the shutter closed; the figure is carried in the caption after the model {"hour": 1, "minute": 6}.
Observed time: {"hour": 3, "minute": 35}
